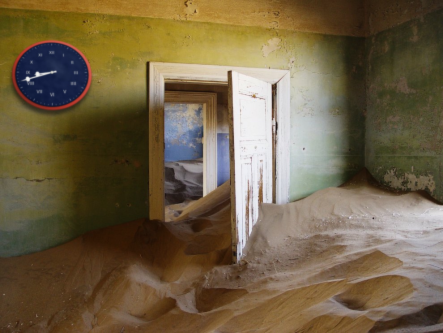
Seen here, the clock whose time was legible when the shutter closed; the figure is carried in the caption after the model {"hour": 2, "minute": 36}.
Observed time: {"hour": 8, "minute": 42}
